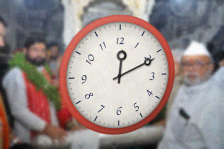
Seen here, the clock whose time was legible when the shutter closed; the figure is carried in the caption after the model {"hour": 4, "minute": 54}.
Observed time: {"hour": 12, "minute": 11}
